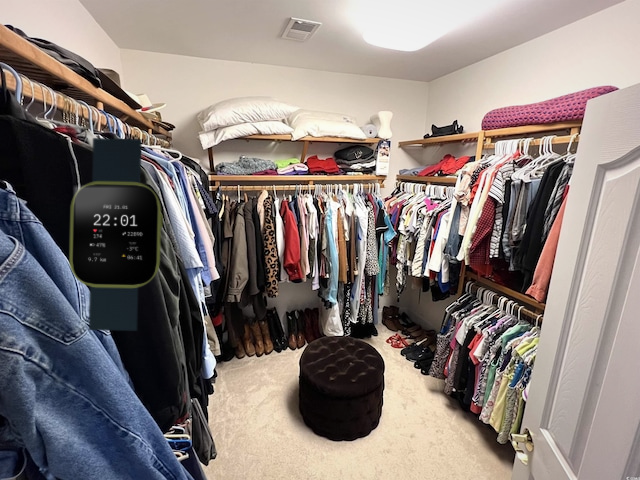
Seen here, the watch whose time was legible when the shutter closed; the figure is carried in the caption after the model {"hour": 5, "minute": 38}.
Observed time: {"hour": 22, "minute": 1}
